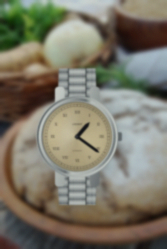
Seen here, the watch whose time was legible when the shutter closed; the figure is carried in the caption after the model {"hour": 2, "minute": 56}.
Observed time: {"hour": 1, "minute": 21}
